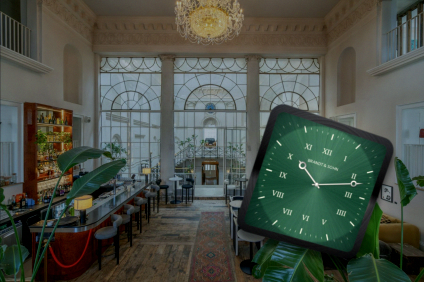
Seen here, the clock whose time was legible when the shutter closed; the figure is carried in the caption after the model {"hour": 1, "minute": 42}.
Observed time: {"hour": 10, "minute": 12}
